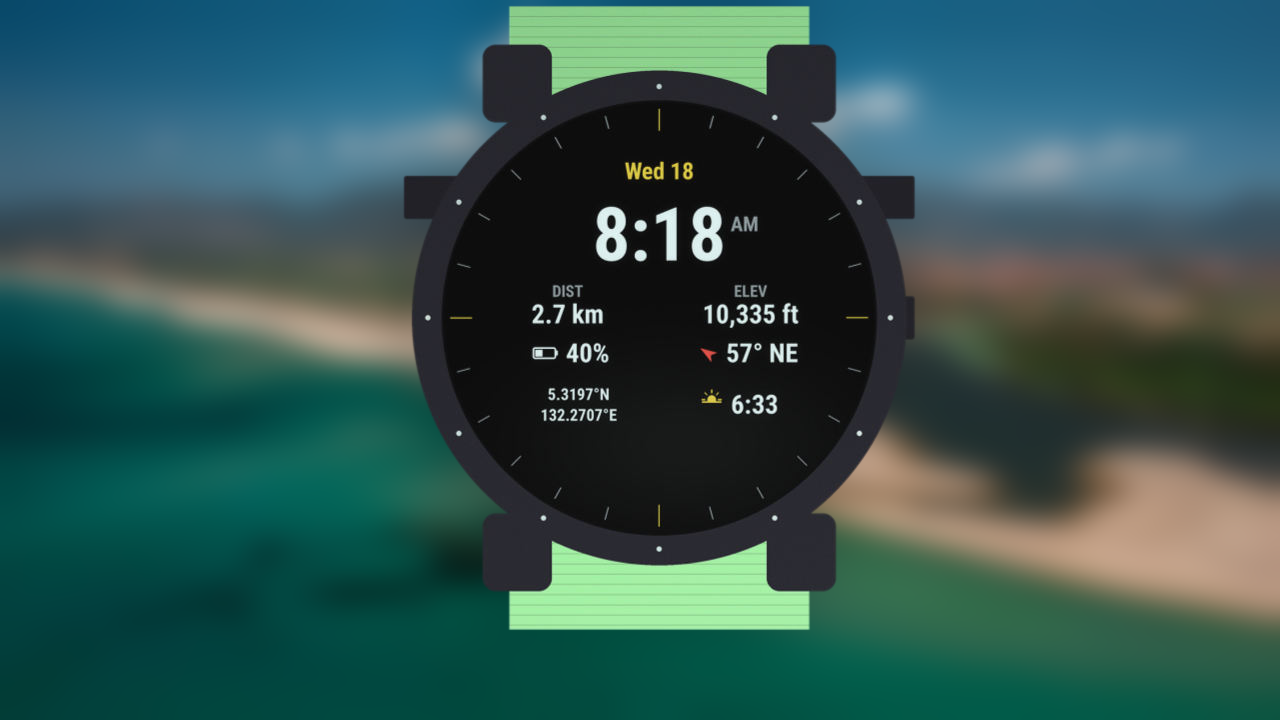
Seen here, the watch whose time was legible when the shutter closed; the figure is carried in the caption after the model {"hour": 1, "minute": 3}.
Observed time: {"hour": 8, "minute": 18}
